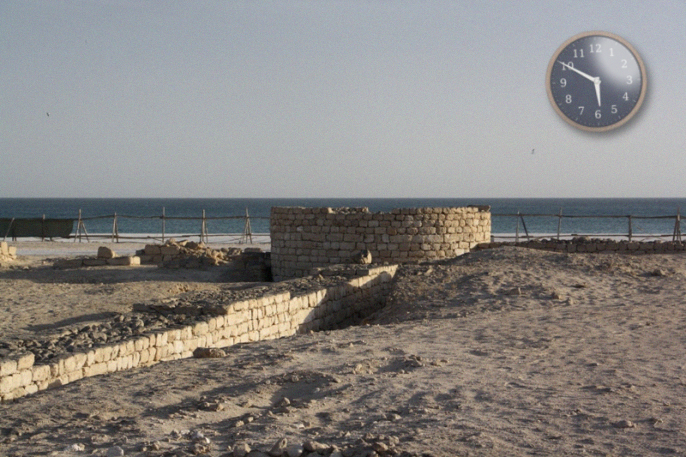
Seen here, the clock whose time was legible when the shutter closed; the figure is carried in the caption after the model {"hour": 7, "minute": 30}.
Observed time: {"hour": 5, "minute": 50}
